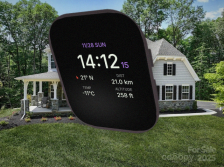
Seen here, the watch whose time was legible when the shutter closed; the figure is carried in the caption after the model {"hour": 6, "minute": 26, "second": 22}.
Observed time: {"hour": 14, "minute": 12, "second": 15}
